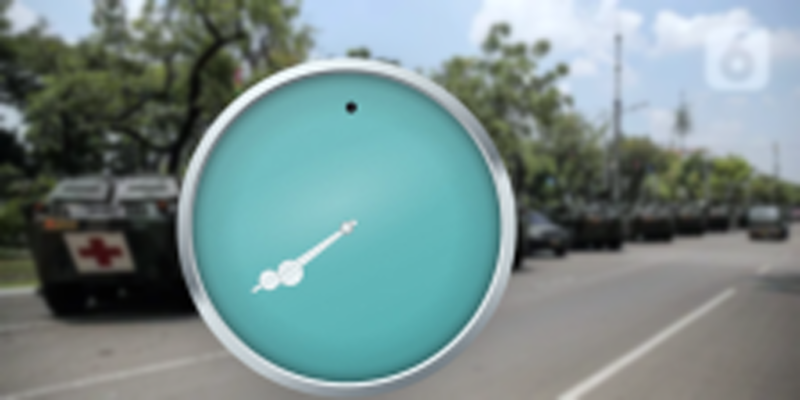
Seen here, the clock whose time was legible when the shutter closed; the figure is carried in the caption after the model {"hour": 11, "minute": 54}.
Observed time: {"hour": 7, "minute": 39}
